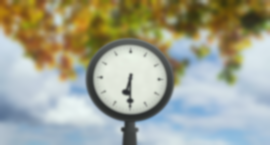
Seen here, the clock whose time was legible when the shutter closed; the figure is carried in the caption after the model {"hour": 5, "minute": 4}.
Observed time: {"hour": 6, "minute": 30}
